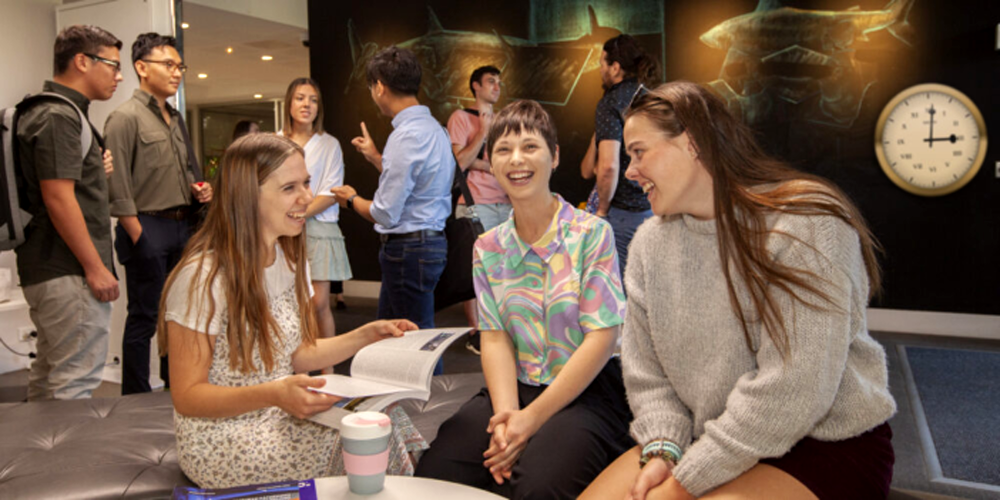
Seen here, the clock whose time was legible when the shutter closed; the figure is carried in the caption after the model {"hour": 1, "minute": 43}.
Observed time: {"hour": 3, "minute": 1}
